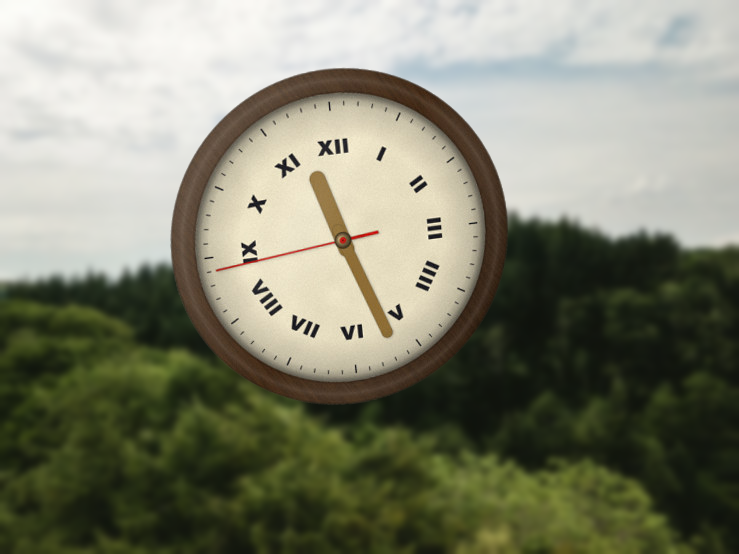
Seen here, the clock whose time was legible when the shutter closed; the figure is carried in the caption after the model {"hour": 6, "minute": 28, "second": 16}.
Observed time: {"hour": 11, "minute": 26, "second": 44}
